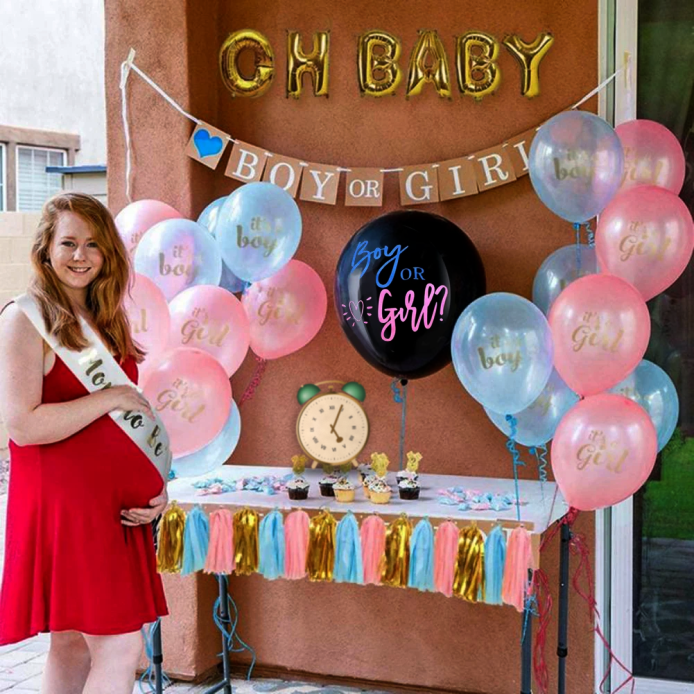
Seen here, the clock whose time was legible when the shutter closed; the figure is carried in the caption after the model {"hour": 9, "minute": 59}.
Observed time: {"hour": 5, "minute": 4}
